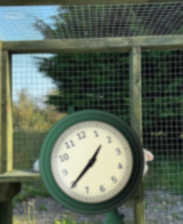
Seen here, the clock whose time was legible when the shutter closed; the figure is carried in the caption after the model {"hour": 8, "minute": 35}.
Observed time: {"hour": 1, "minute": 40}
